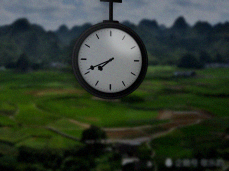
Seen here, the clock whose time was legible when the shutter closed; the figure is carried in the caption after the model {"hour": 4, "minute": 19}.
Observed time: {"hour": 7, "minute": 41}
